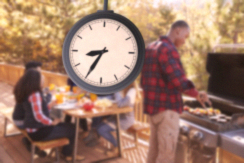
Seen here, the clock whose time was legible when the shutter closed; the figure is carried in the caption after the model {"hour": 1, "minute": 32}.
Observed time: {"hour": 8, "minute": 35}
